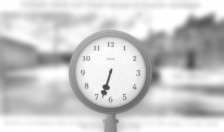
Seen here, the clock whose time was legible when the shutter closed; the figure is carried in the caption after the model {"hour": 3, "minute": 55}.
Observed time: {"hour": 6, "minute": 33}
